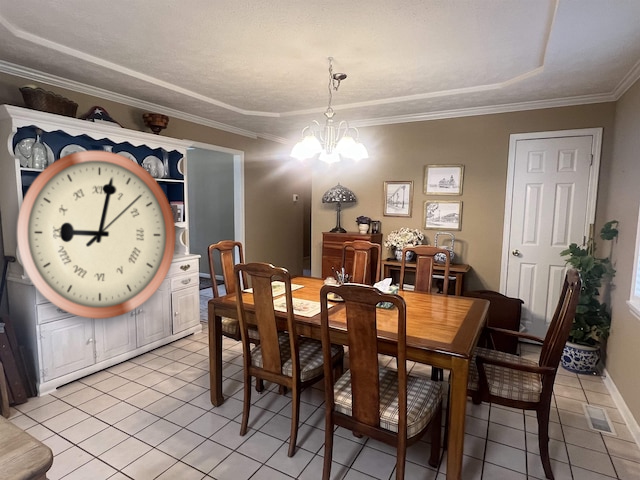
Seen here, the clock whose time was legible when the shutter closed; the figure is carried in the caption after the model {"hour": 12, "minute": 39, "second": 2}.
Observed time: {"hour": 9, "minute": 2, "second": 8}
